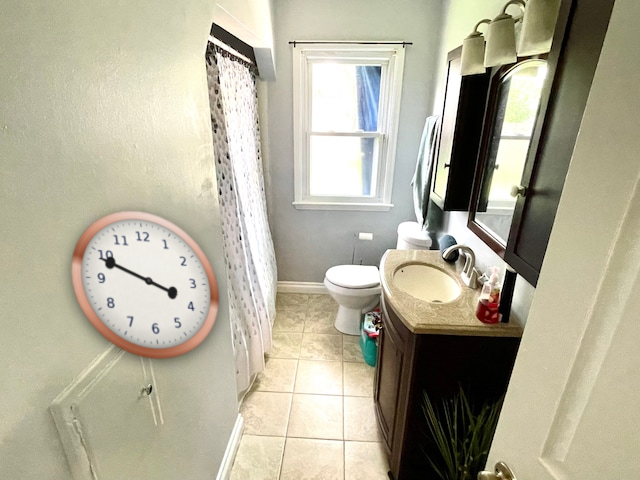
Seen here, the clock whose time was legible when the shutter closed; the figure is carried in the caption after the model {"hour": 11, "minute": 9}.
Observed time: {"hour": 3, "minute": 49}
